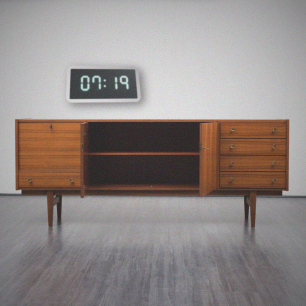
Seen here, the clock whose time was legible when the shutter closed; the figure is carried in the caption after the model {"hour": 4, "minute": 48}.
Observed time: {"hour": 7, "minute": 19}
